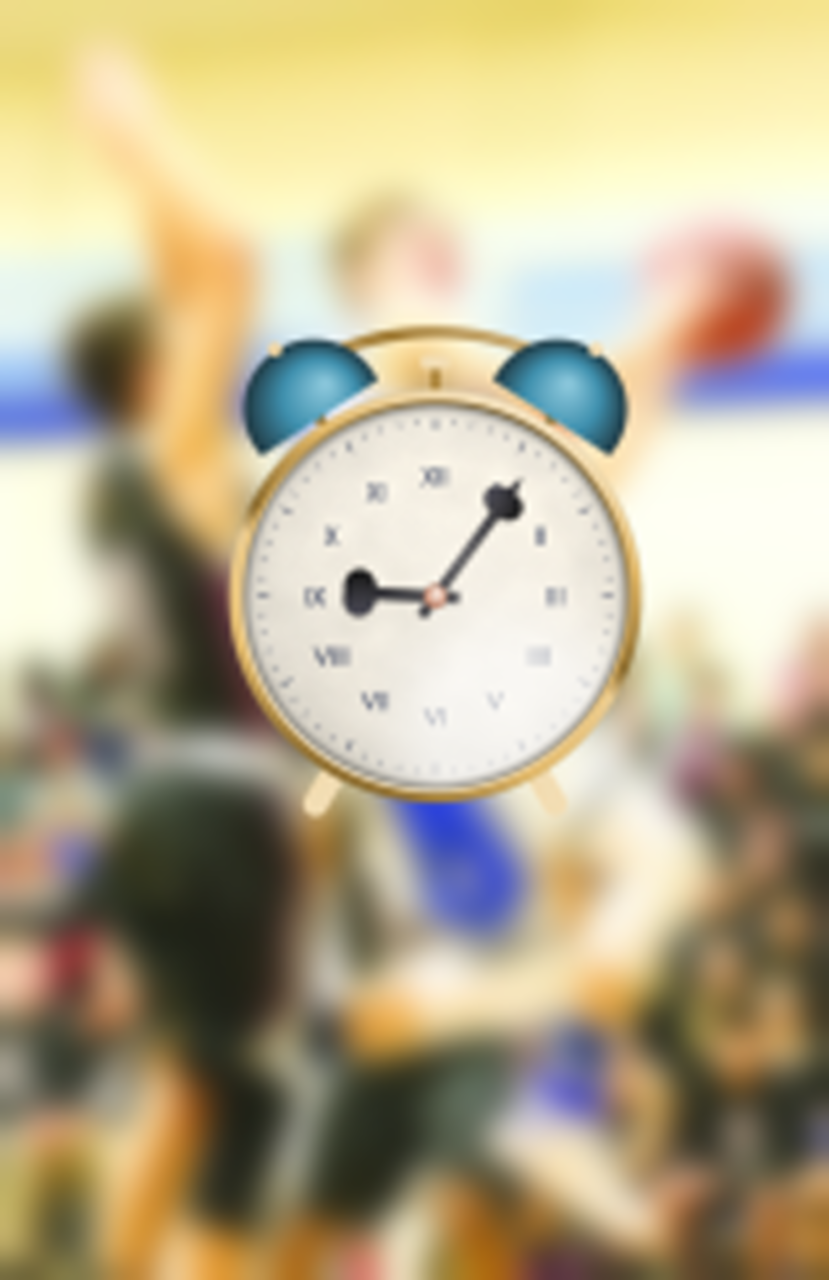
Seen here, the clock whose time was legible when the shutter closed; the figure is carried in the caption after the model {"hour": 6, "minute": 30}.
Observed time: {"hour": 9, "minute": 6}
